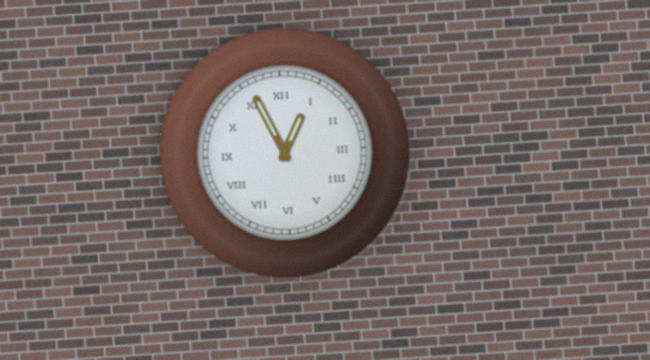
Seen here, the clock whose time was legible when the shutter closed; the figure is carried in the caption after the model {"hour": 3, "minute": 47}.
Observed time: {"hour": 12, "minute": 56}
